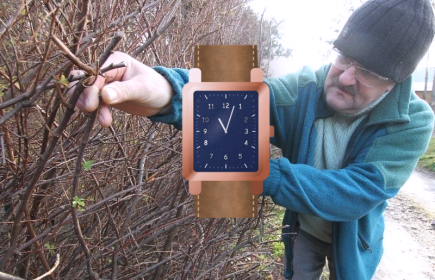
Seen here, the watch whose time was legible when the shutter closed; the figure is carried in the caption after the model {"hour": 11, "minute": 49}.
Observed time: {"hour": 11, "minute": 3}
